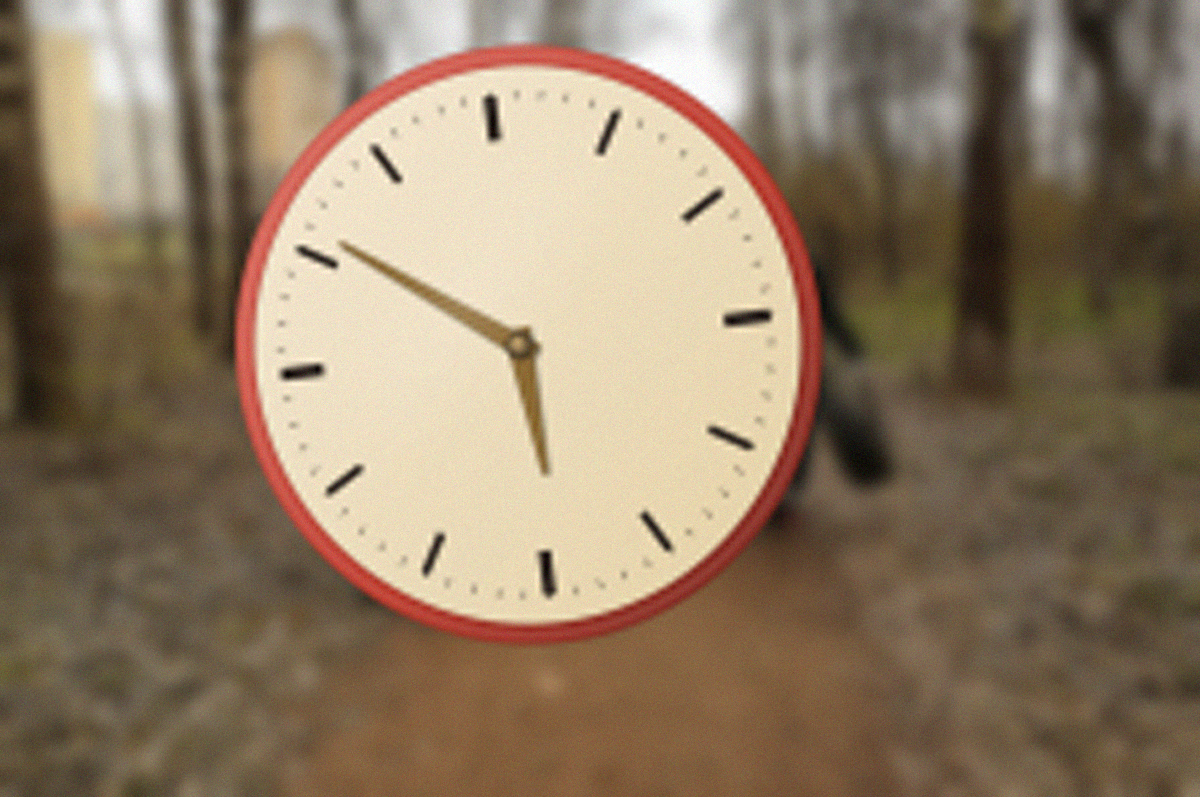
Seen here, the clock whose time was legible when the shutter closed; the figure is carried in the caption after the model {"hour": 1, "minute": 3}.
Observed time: {"hour": 5, "minute": 51}
